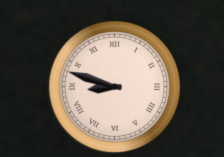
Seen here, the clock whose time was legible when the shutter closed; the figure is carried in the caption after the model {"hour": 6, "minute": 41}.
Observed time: {"hour": 8, "minute": 48}
